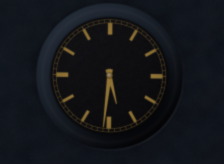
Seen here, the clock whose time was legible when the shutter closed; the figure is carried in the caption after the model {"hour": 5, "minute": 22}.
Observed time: {"hour": 5, "minute": 31}
